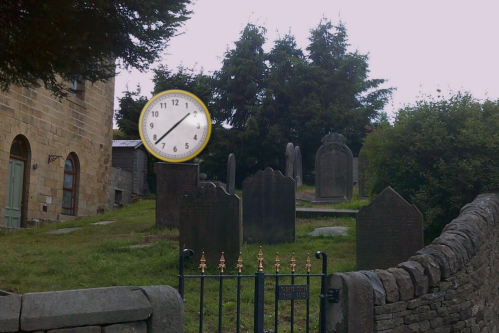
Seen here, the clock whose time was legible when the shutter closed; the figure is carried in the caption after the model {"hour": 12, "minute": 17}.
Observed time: {"hour": 1, "minute": 38}
